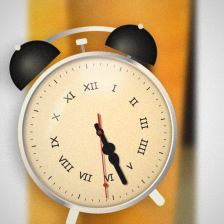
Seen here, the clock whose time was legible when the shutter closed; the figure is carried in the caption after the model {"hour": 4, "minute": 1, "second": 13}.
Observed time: {"hour": 5, "minute": 27, "second": 31}
